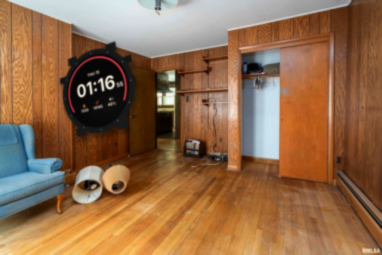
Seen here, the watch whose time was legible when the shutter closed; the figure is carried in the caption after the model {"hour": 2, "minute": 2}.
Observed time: {"hour": 1, "minute": 16}
